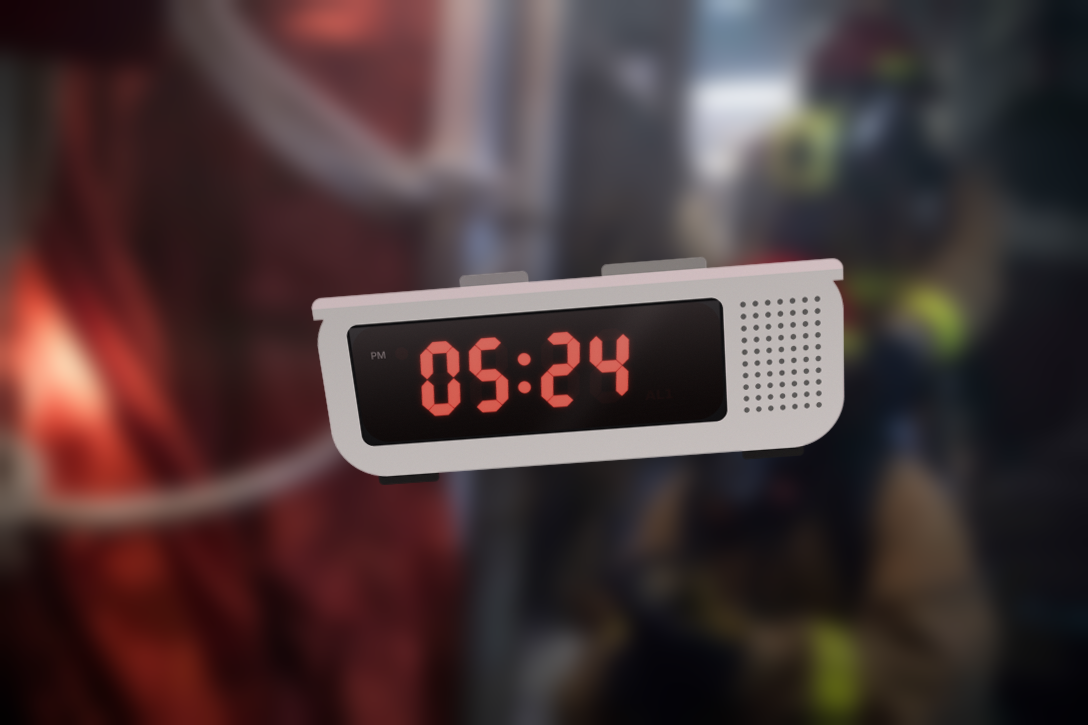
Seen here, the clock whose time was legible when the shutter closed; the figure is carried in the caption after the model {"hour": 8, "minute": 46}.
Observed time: {"hour": 5, "minute": 24}
